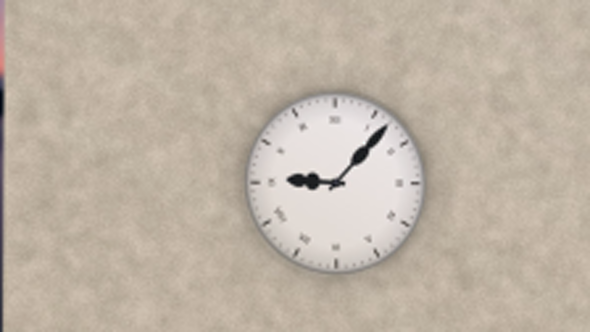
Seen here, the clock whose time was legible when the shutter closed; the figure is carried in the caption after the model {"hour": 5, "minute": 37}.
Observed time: {"hour": 9, "minute": 7}
